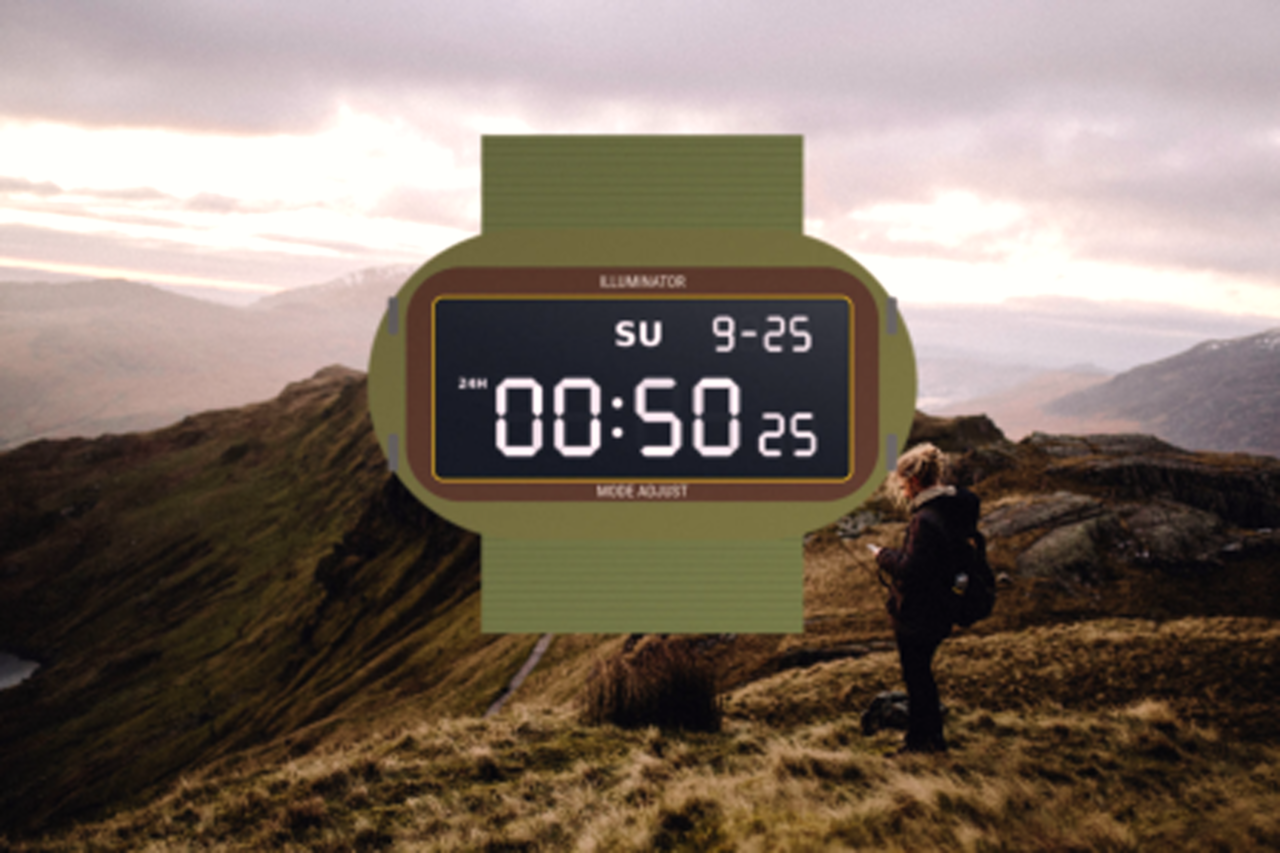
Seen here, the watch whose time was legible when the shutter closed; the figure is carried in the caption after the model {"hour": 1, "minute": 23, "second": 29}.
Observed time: {"hour": 0, "minute": 50, "second": 25}
